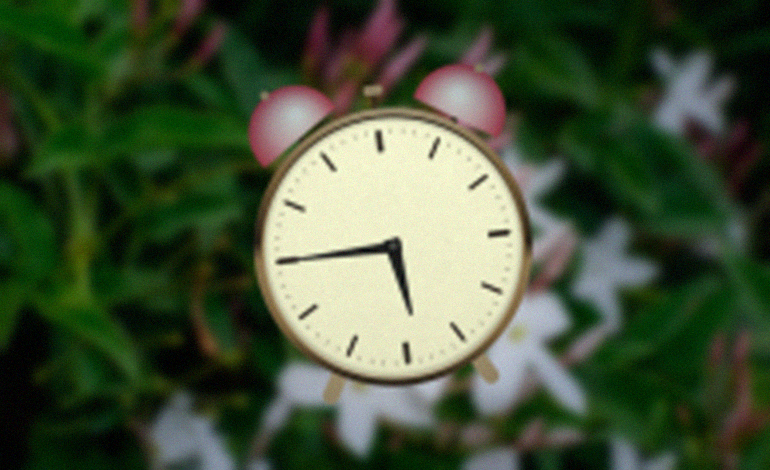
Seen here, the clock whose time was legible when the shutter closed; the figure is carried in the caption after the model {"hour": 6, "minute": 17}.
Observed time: {"hour": 5, "minute": 45}
